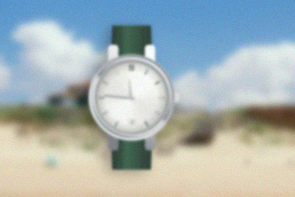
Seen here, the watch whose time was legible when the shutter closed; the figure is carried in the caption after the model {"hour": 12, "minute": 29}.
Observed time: {"hour": 11, "minute": 46}
